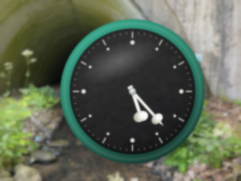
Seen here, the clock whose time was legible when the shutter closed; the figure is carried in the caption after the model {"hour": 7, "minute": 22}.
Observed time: {"hour": 5, "minute": 23}
